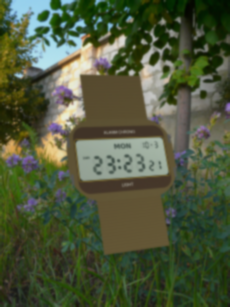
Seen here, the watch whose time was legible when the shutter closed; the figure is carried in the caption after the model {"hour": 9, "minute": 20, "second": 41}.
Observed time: {"hour": 23, "minute": 23, "second": 21}
